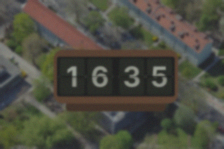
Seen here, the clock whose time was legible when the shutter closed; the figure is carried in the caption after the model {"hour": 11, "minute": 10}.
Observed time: {"hour": 16, "minute": 35}
